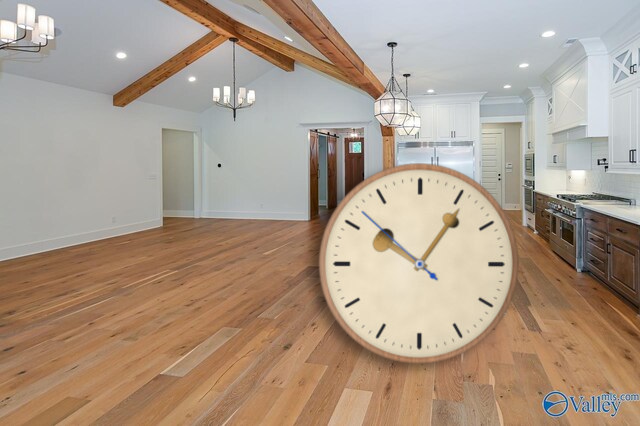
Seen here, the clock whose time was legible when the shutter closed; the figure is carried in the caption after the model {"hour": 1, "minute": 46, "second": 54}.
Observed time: {"hour": 10, "minute": 5, "second": 52}
